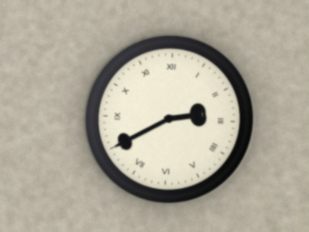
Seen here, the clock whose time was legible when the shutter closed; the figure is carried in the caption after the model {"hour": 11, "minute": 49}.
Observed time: {"hour": 2, "minute": 40}
